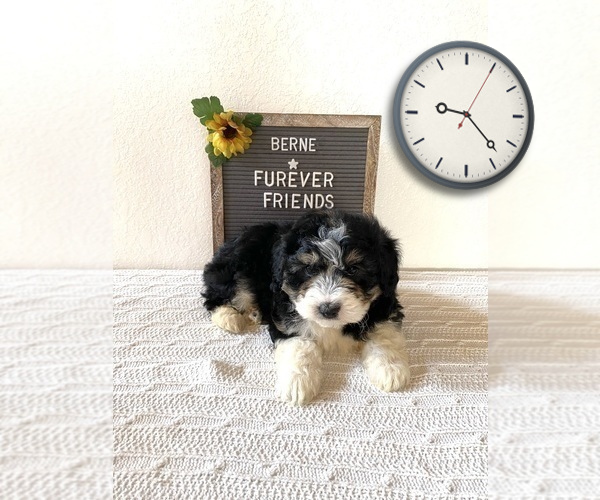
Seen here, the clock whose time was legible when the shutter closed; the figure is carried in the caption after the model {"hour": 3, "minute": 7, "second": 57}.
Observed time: {"hour": 9, "minute": 23, "second": 5}
